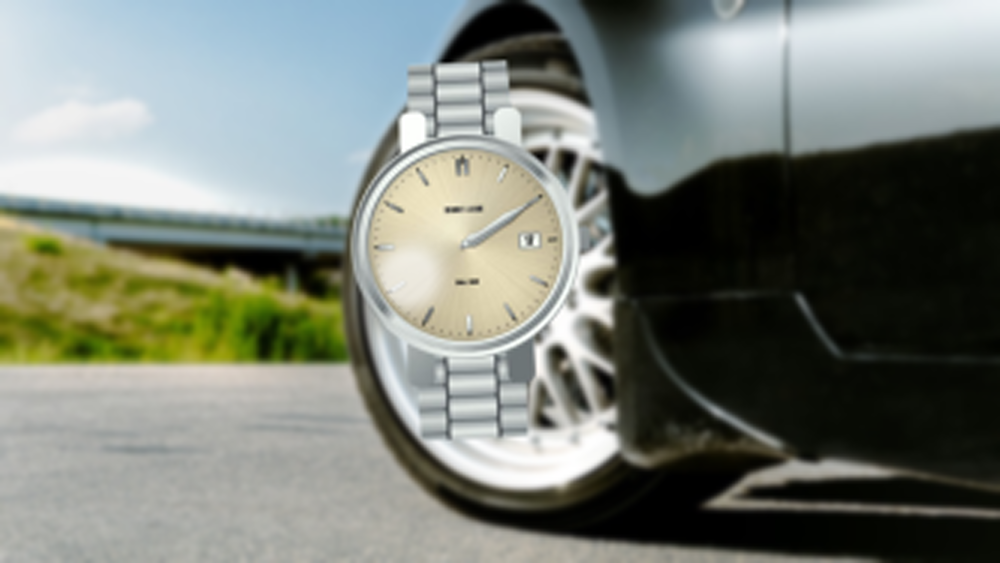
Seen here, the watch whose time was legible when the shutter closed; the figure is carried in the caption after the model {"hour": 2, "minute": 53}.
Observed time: {"hour": 2, "minute": 10}
